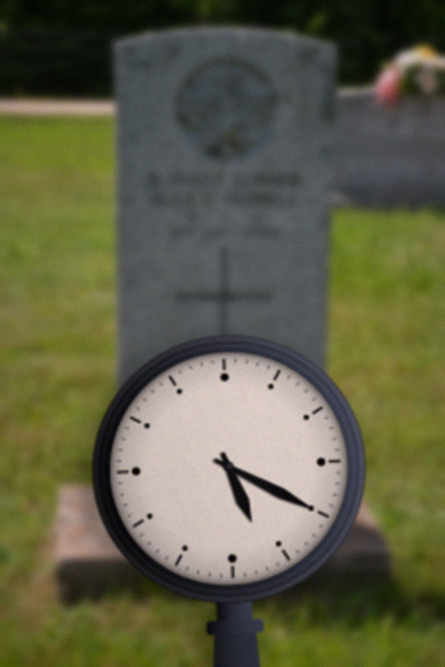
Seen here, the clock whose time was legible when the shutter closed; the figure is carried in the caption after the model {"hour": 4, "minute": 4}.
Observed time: {"hour": 5, "minute": 20}
